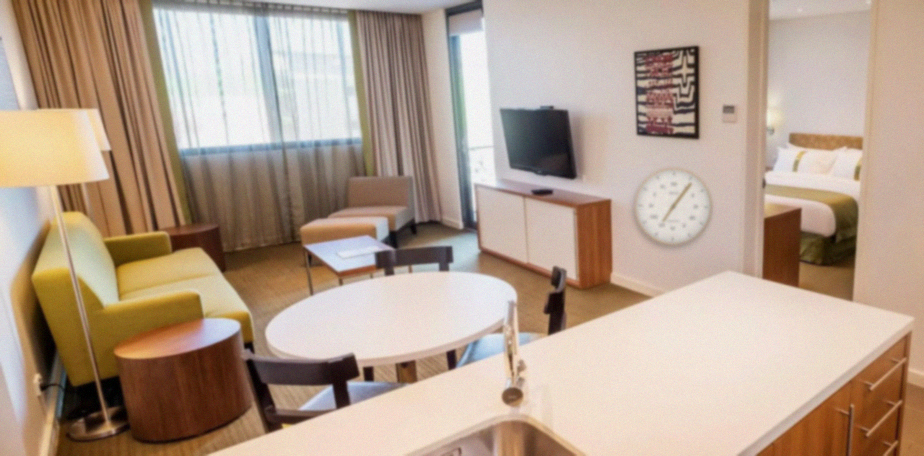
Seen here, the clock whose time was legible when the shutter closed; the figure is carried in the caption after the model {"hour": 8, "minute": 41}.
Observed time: {"hour": 7, "minute": 6}
